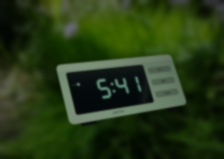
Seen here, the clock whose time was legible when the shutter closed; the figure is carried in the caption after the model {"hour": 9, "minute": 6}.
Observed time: {"hour": 5, "minute": 41}
